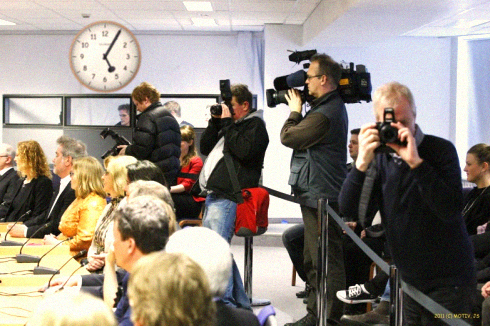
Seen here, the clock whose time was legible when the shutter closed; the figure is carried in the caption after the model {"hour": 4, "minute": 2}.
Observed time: {"hour": 5, "minute": 5}
